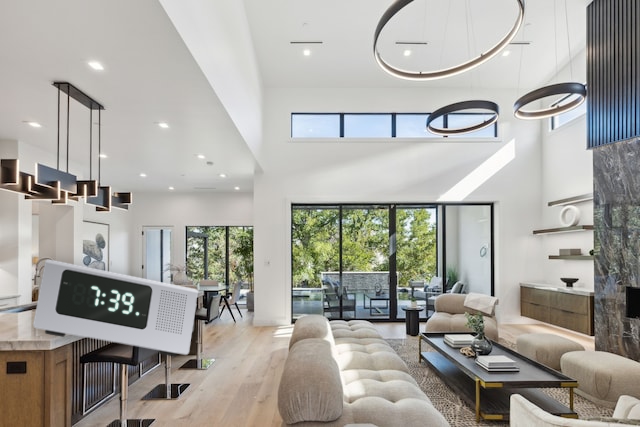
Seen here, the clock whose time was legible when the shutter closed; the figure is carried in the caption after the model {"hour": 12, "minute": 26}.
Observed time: {"hour": 7, "minute": 39}
